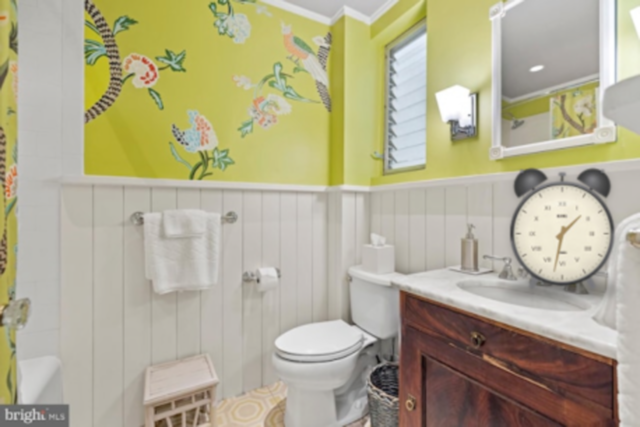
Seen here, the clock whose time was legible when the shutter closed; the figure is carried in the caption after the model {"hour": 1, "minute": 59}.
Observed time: {"hour": 1, "minute": 32}
